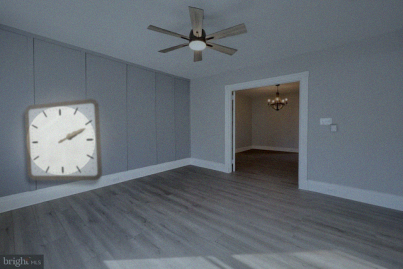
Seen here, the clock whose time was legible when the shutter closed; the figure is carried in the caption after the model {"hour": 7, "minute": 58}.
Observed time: {"hour": 2, "minute": 11}
